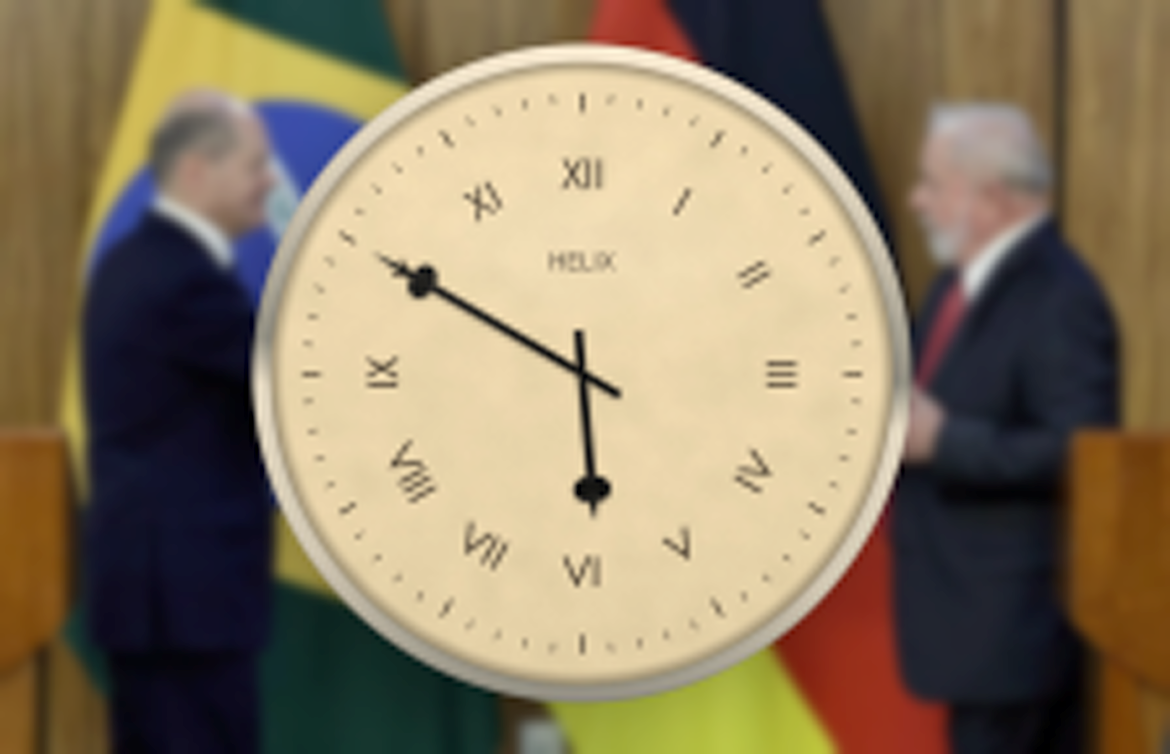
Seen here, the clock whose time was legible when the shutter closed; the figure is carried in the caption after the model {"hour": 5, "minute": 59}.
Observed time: {"hour": 5, "minute": 50}
